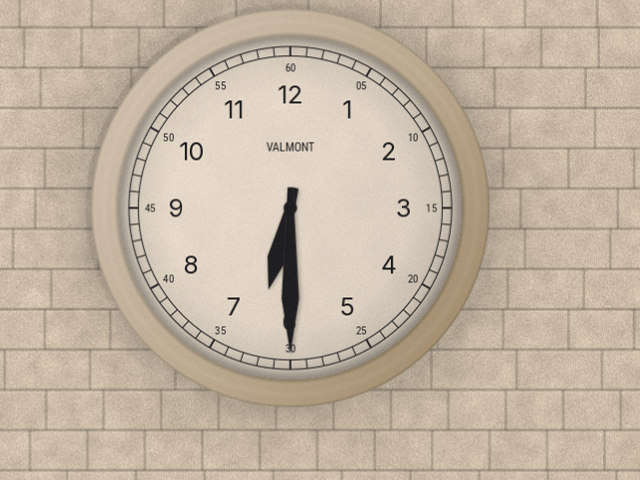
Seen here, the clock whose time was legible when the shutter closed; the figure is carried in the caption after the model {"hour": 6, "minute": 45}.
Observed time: {"hour": 6, "minute": 30}
